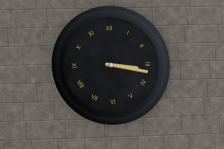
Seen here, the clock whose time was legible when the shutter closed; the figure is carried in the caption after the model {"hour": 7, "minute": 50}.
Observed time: {"hour": 3, "minute": 17}
